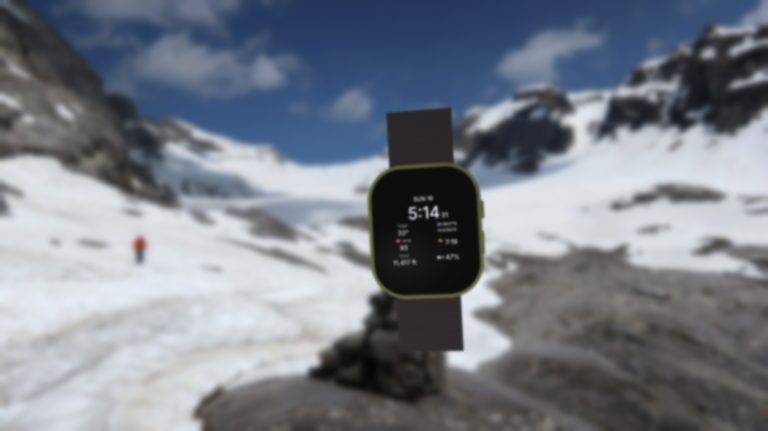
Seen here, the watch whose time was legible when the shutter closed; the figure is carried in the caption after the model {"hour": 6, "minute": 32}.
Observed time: {"hour": 5, "minute": 14}
